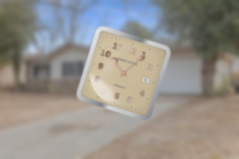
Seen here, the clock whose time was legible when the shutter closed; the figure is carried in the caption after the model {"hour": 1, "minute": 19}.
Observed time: {"hour": 10, "minute": 5}
